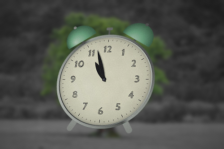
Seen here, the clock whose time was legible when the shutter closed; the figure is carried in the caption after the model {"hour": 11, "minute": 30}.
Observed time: {"hour": 10, "minute": 57}
